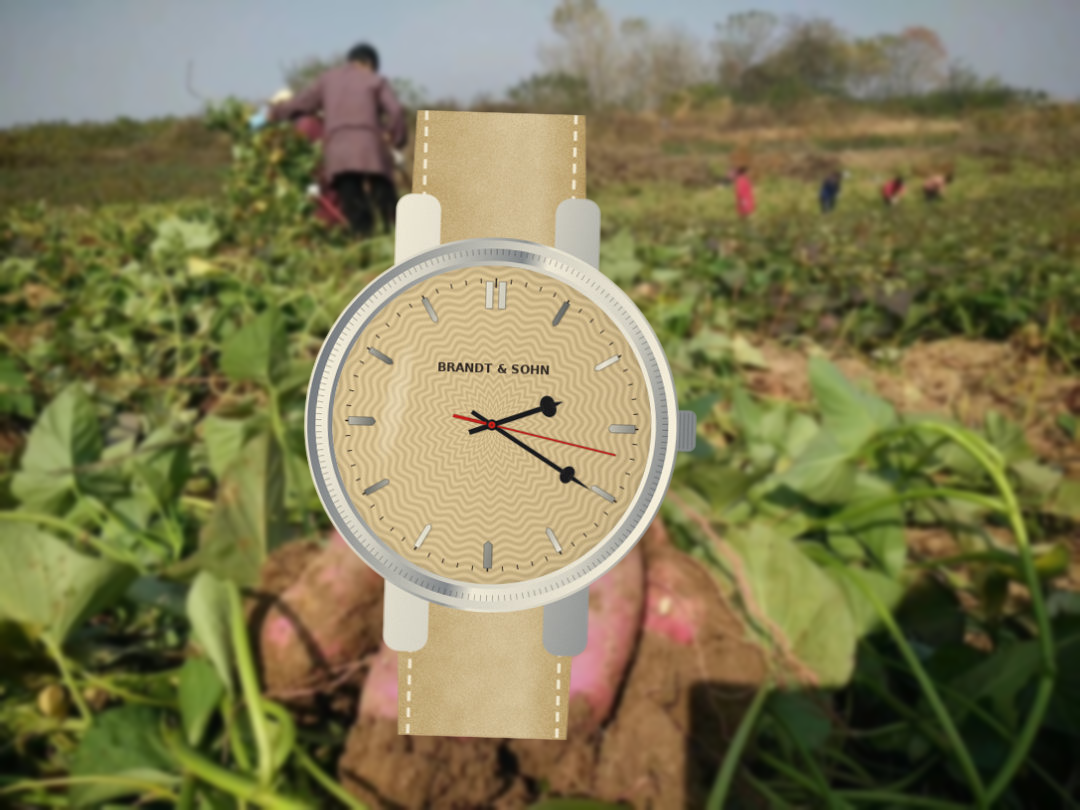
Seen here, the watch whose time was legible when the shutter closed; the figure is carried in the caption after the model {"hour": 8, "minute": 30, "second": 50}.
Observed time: {"hour": 2, "minute": 20, "second": 17}
